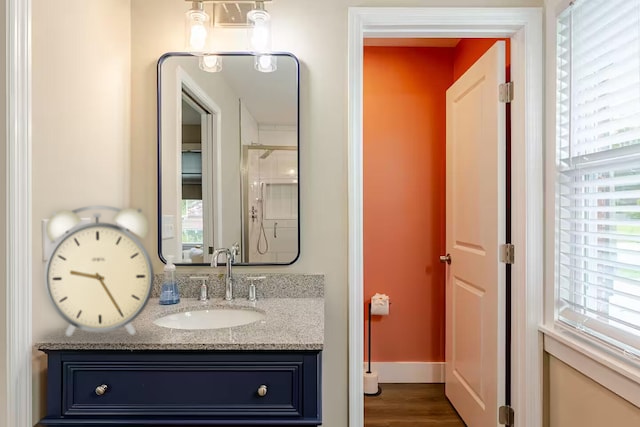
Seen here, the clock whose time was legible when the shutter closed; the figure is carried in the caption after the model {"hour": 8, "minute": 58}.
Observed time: {"hour": 9, "minute": 25}
